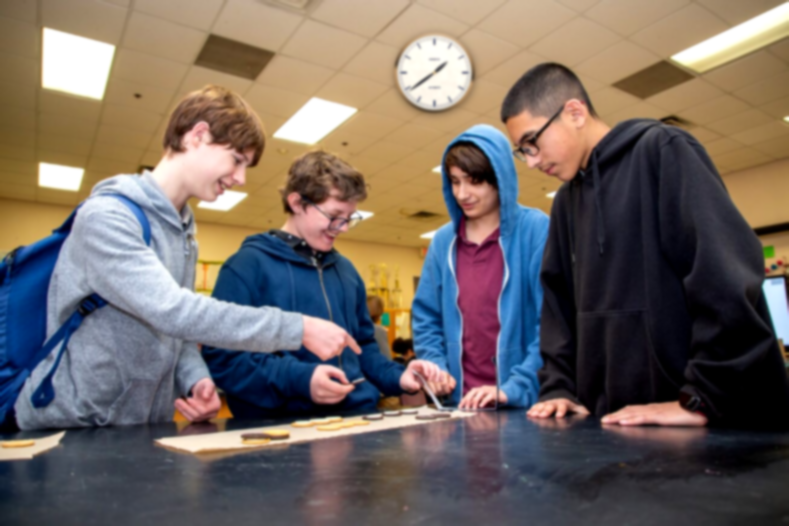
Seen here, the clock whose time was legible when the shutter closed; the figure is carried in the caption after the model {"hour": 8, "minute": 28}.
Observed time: {"hour": 1, "minute": 39}
